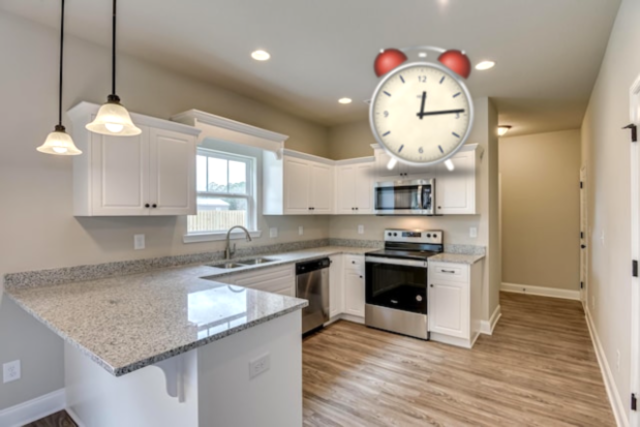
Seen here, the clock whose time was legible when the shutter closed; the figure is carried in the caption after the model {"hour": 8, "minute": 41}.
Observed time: {"hour": 12, "minute": 14}
